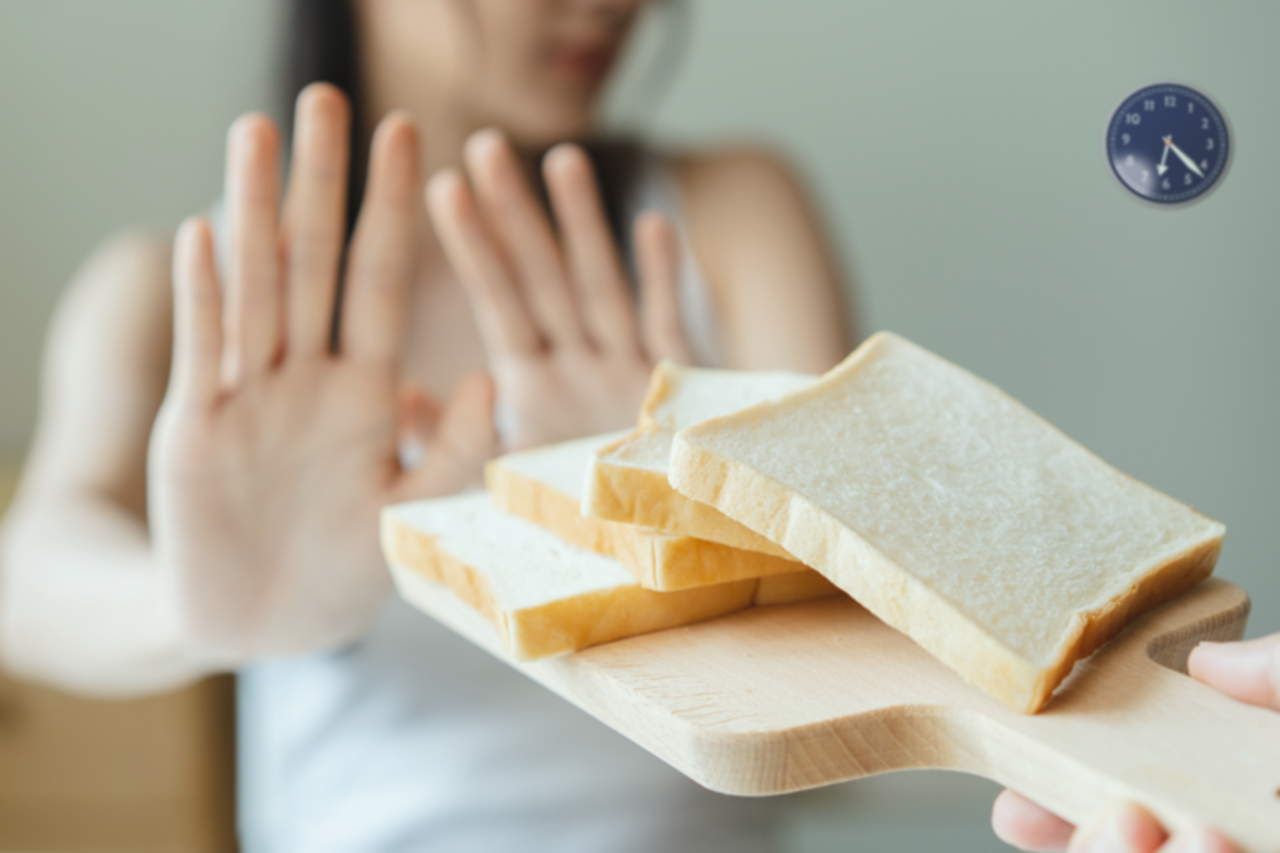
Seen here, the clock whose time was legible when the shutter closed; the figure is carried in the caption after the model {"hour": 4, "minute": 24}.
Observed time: {"hour": 6, "minute": 22}
